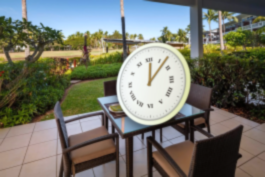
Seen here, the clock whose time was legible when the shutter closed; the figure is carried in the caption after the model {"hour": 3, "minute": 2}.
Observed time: {"hour": 12, "minute": 7}
